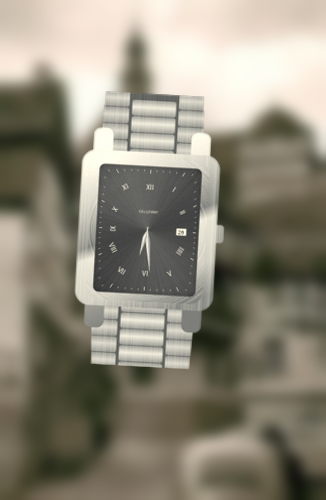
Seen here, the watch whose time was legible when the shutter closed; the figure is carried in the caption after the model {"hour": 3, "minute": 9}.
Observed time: {"hour": 6, "minute": 29}
